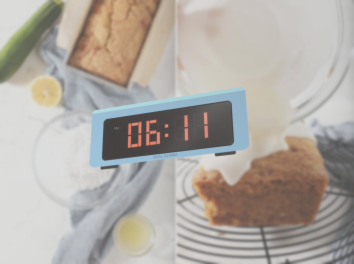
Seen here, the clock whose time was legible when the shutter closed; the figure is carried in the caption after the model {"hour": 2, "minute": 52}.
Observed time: {"hour": 6, "minute": 11}
